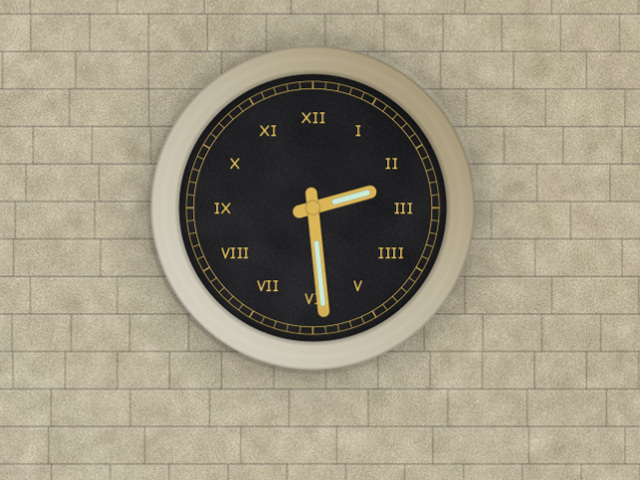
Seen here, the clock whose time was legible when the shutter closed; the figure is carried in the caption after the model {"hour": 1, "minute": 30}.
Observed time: {"hour": 2, "minute": 29}
